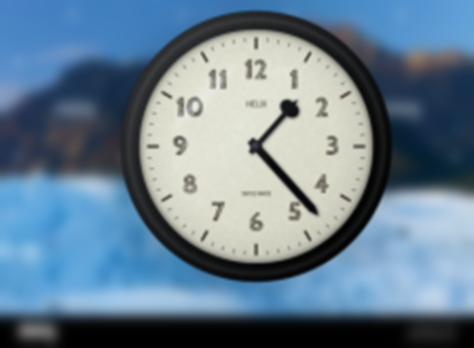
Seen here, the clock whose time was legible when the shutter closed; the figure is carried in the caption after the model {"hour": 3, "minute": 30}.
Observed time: {"hour": 1, "minute": 23}
